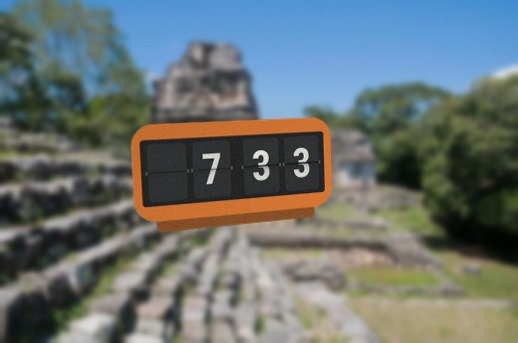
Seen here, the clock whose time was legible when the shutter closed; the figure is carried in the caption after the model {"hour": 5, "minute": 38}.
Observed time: {"hour": 7, "minute": 33}
